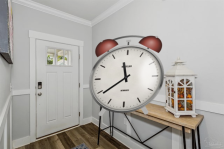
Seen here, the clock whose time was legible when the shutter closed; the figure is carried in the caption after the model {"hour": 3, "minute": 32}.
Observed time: {"hour": 11, "minute": 39}
